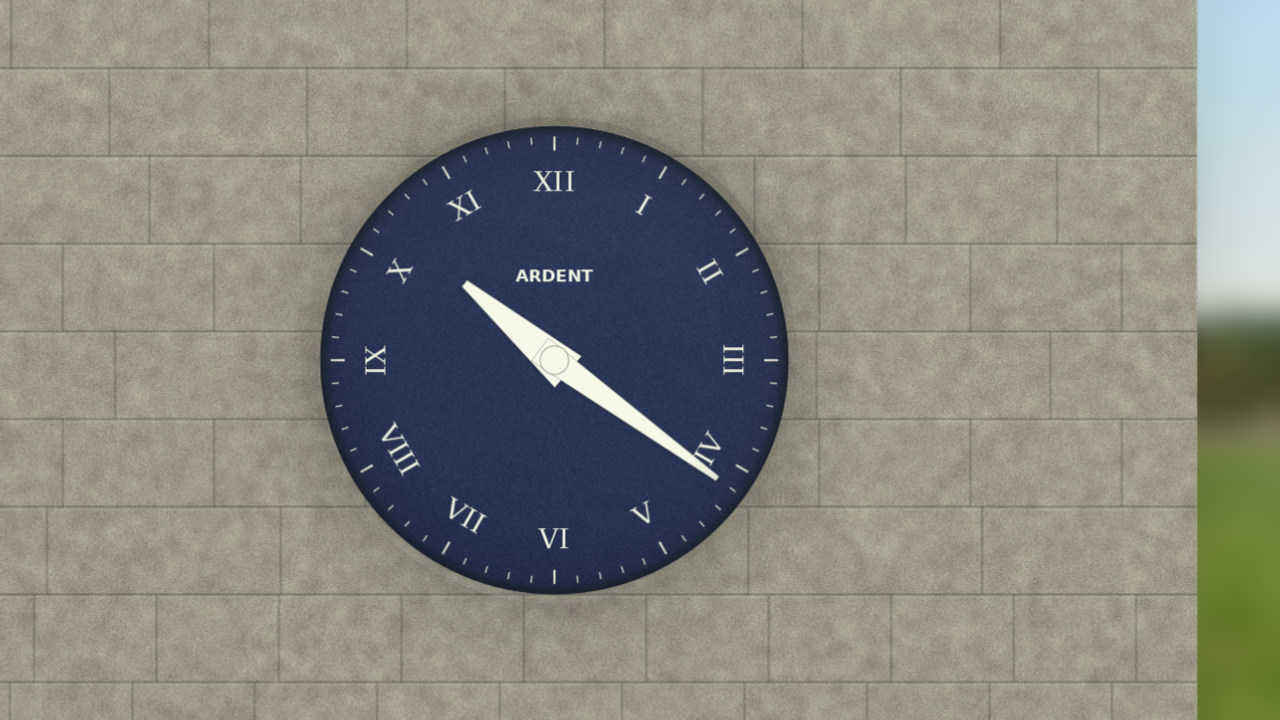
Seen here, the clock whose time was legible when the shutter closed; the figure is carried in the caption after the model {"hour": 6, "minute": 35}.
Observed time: {"hour": 10, "minute": 21}
